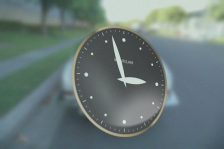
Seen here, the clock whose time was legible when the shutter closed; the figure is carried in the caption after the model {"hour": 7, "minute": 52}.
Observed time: {"hour": 2, "minute": 57}
